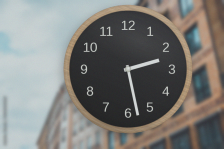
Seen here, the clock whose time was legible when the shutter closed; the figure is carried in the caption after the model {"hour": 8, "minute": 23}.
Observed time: {"hour": 2, "minute": 28}
